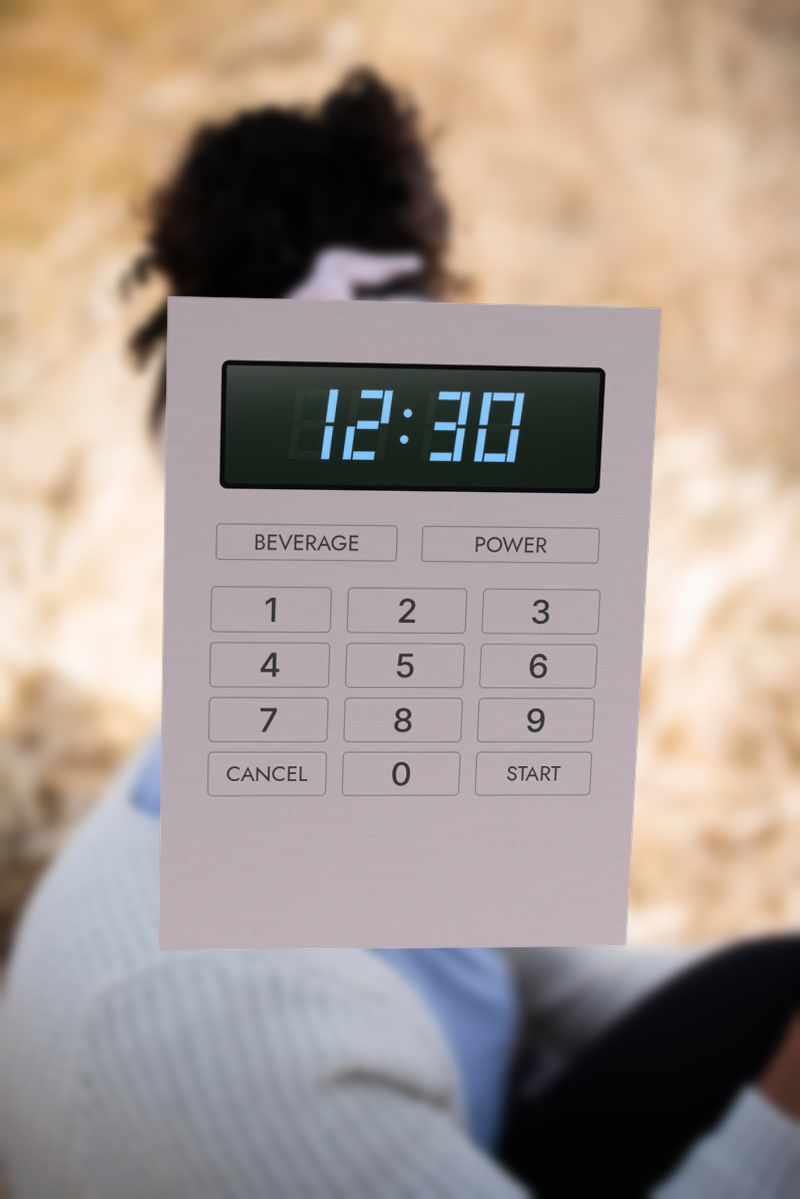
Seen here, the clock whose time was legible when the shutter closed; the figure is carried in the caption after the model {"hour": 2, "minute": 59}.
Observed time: {"hour": 12, "minute": 30}
